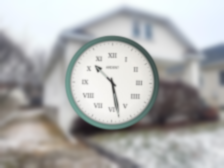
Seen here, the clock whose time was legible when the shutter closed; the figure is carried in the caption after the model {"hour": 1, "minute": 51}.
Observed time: {"hour": 10, "minute": 28}
